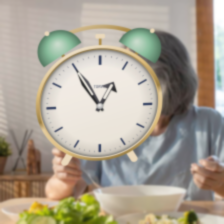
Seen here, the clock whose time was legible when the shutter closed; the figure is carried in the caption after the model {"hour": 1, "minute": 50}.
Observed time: {"hour": 12, "minute": 55}
